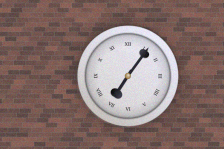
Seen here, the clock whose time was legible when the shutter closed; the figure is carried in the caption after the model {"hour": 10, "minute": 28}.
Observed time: {"hour": 7, "minute": 6}
